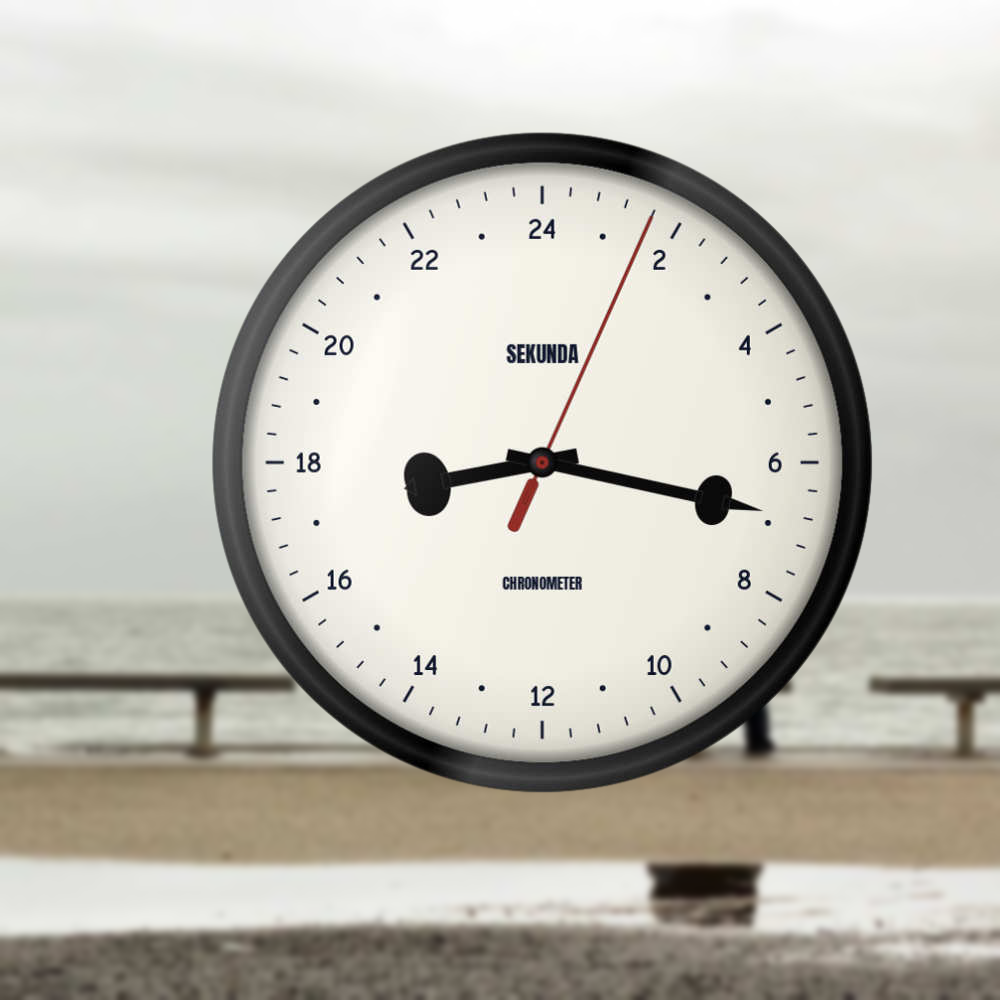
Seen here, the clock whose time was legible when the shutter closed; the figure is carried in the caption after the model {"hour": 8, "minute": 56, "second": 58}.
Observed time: {"hour": 17, "minute": 17, "second": 4}
